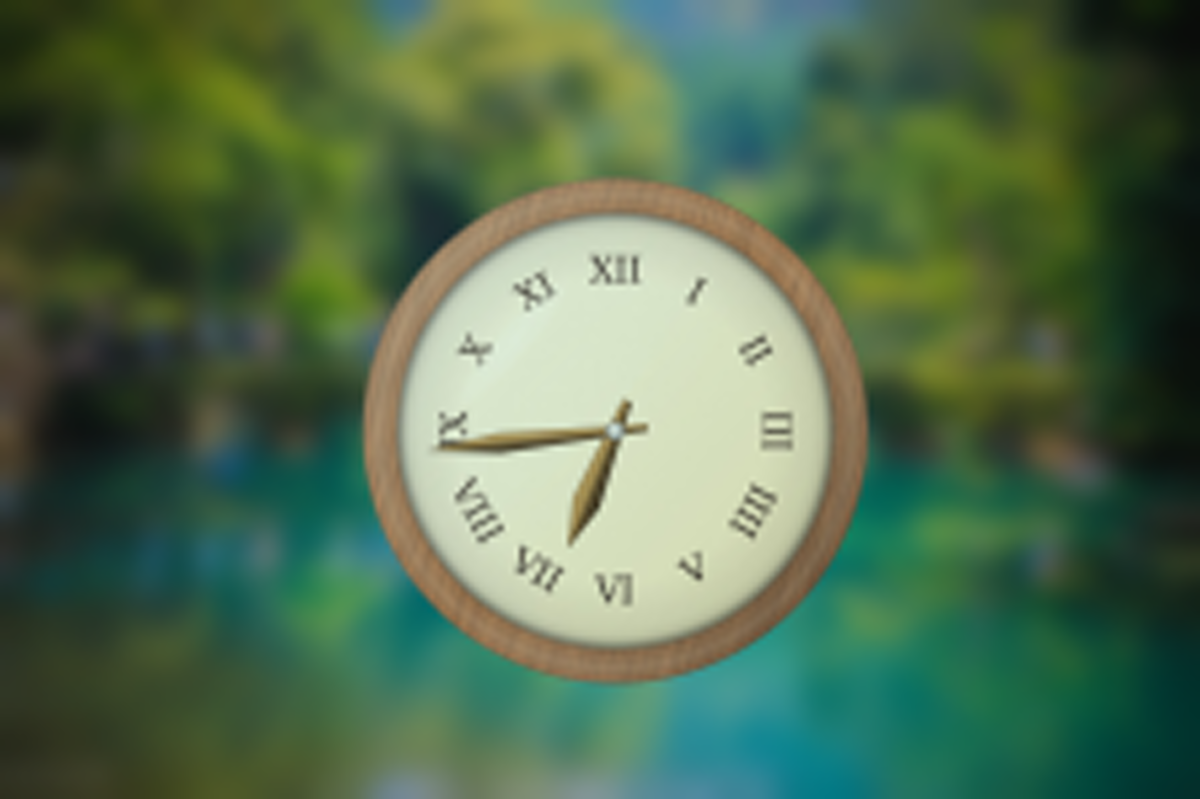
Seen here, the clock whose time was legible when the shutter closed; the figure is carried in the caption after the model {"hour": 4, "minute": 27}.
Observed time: {"hour": 6, "minute": 44}
